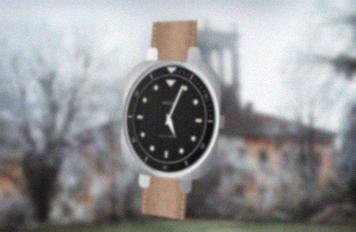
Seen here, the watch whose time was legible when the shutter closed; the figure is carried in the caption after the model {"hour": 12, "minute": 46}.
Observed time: {"hour": 5, "minute": 4}
